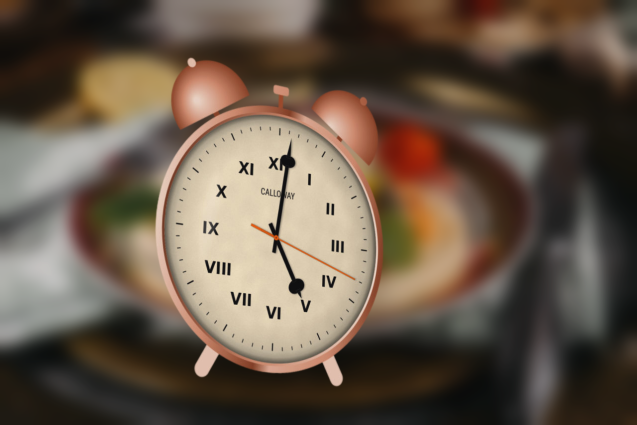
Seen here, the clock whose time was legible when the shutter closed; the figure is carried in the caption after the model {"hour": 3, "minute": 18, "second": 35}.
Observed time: {"hour": 5, "minute": 1, "second": 18}
